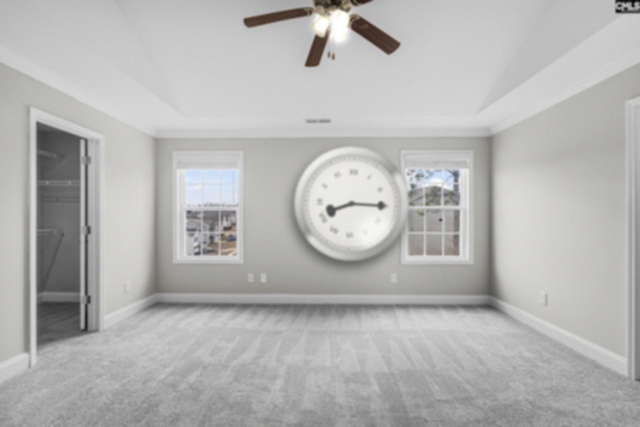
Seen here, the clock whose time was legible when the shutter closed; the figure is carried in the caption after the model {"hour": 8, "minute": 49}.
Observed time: {"hour": 8, "minute": 15}
